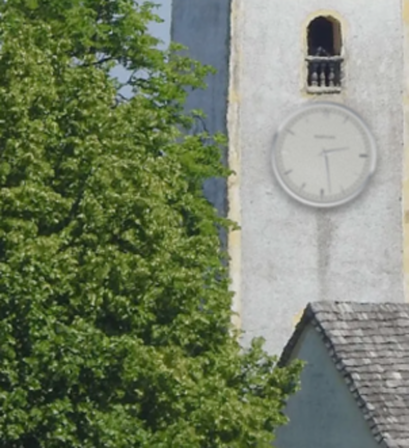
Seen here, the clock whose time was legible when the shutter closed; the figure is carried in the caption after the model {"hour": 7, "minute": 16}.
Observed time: {"hour": 2, "minute": 28}
